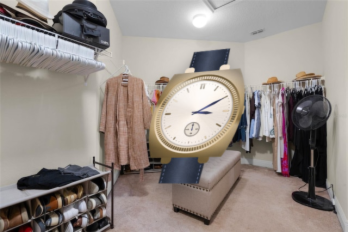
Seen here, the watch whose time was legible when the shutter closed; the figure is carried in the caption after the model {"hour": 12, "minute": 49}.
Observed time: {"hour": 3, "minute": 10}
